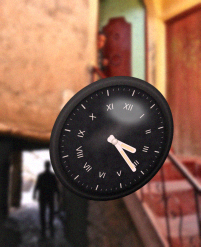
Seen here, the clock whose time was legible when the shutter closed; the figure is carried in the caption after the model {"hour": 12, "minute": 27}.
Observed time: {"hour": 3, "minute": 21}
